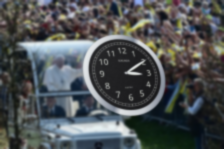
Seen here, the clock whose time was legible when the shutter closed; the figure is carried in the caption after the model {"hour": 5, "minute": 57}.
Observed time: {"hour": 3, "minute": 10}
